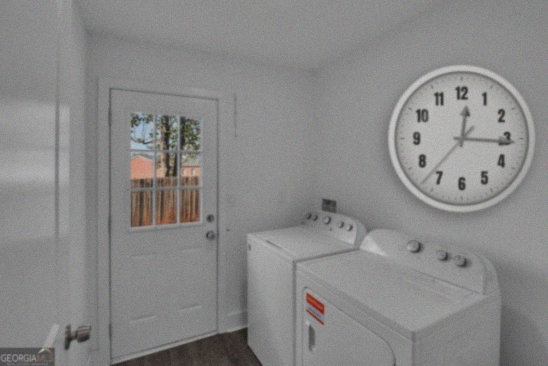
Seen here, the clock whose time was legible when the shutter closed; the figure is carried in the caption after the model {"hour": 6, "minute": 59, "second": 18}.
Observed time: {"hour": 12, "minute": 15, "second": 37}
